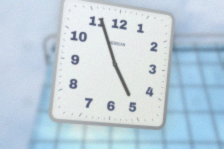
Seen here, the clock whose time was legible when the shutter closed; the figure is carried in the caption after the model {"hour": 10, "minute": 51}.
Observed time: {"hour": 4, "minute": 56}
